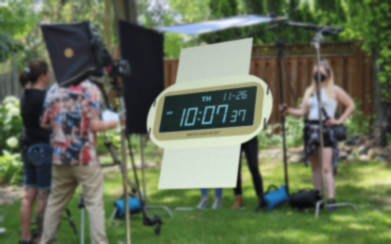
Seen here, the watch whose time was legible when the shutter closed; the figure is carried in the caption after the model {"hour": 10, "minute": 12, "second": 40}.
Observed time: {"hour": 10, "minute": 7, "second": 37}
